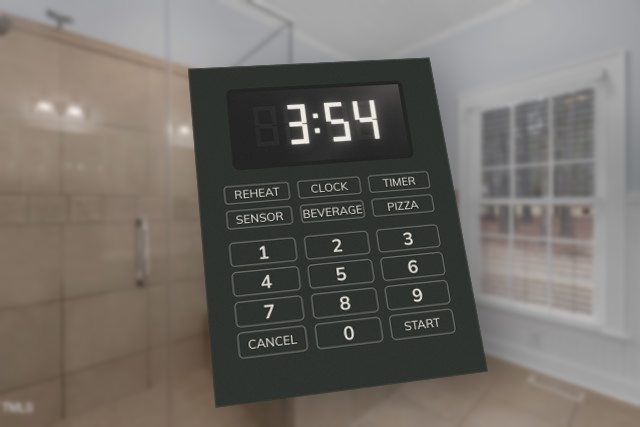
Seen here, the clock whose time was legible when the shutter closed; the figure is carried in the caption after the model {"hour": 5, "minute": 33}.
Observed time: {"hour": 3, "minute": 54}
